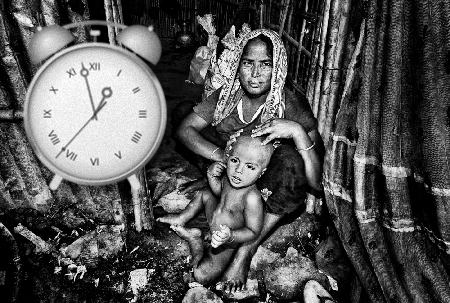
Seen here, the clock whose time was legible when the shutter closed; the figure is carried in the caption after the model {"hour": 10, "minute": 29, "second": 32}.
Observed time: {"hour": 12, "minute": 57, "second": 37}
